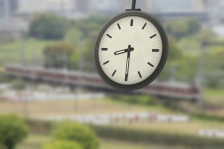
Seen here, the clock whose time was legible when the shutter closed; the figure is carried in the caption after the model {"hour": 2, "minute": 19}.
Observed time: {"hour": 8, "minute": 30}
